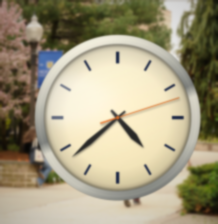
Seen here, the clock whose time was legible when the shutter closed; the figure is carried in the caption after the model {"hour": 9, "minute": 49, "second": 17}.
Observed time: {"hour": 4, "minute": 38, "second": 12}
